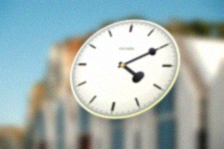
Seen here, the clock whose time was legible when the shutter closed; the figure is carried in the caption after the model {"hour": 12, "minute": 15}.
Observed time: {"hour": 4, "minute": 10}
